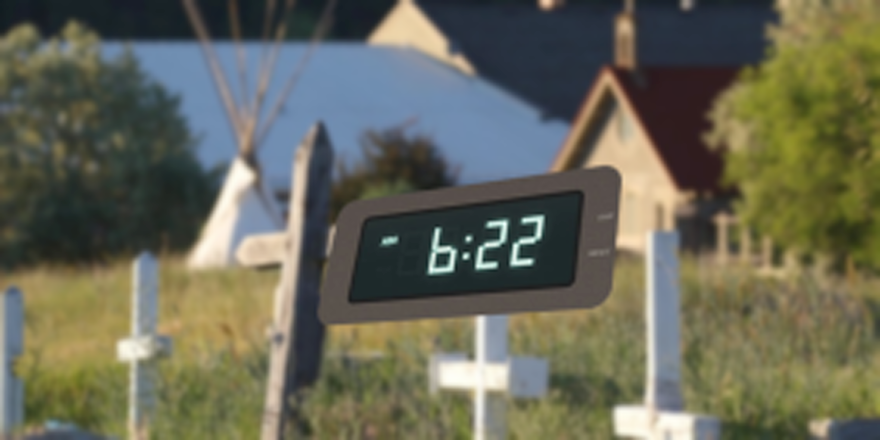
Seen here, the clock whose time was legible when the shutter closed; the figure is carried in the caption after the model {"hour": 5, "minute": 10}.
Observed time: {"hour": 6, "minute": 22}
